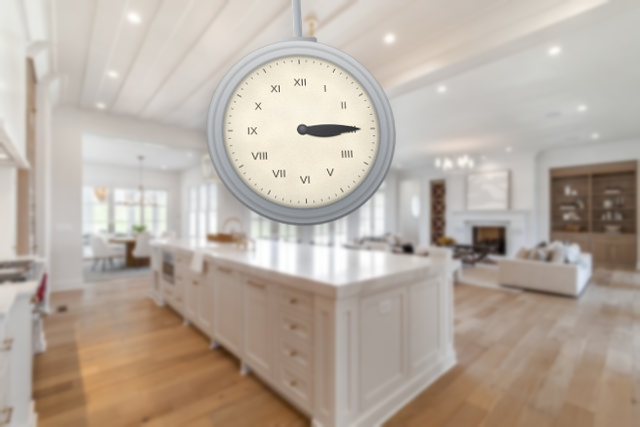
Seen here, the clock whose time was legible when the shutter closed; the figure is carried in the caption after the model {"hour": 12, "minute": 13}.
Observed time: {"hour": 3, "minute": 15}
